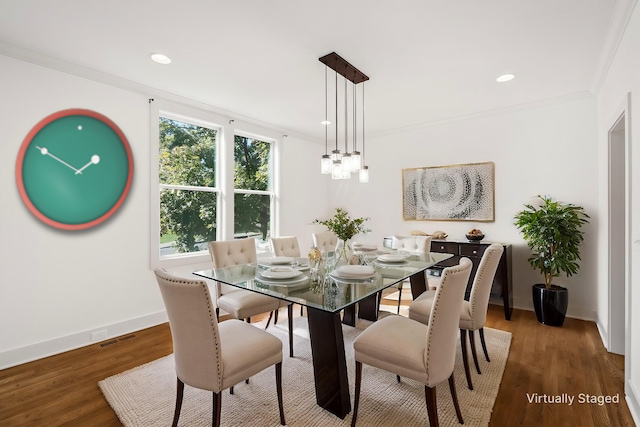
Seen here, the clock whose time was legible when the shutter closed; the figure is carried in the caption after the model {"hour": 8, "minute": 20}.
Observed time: {"hour": 1, "minute": 50}
